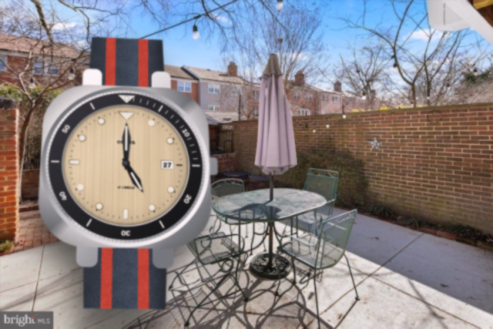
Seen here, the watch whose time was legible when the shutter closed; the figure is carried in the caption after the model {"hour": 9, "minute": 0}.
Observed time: {"hour": 5, "minute": 0}
